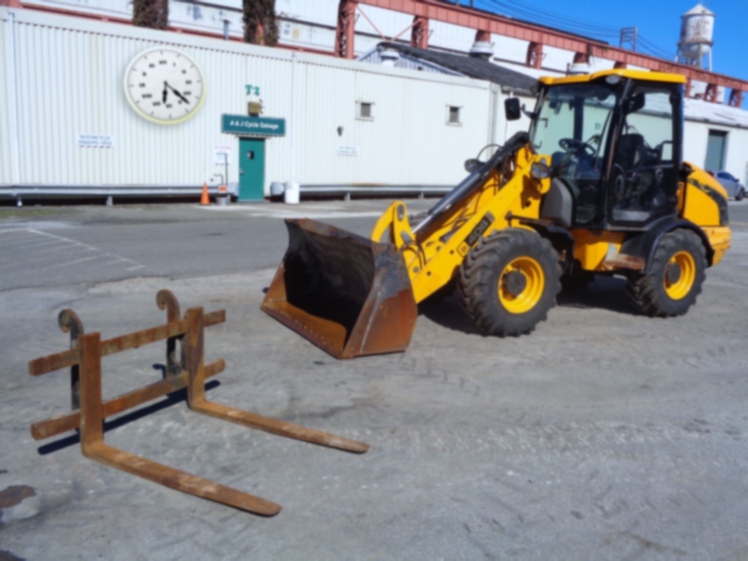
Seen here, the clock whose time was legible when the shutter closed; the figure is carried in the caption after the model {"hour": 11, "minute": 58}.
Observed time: {"hour": 6, "minute": 23}
